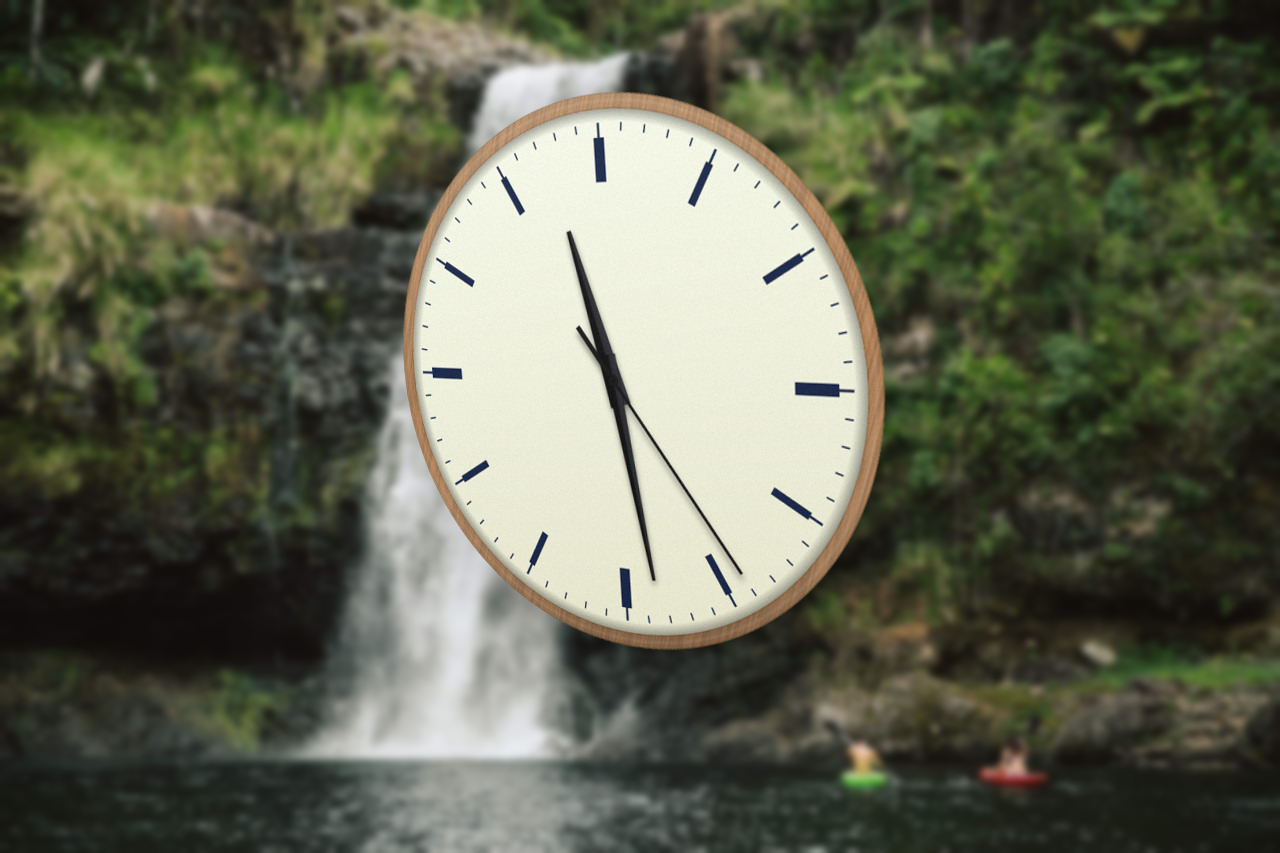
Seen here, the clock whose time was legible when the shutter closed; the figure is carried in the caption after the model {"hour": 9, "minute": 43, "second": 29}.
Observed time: {"hour": 11, "minute": 28, "second": 24}
